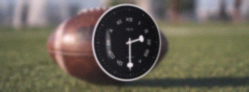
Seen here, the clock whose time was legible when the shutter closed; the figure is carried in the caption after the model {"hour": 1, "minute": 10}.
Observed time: {"hour": 2, "minute": 30}
